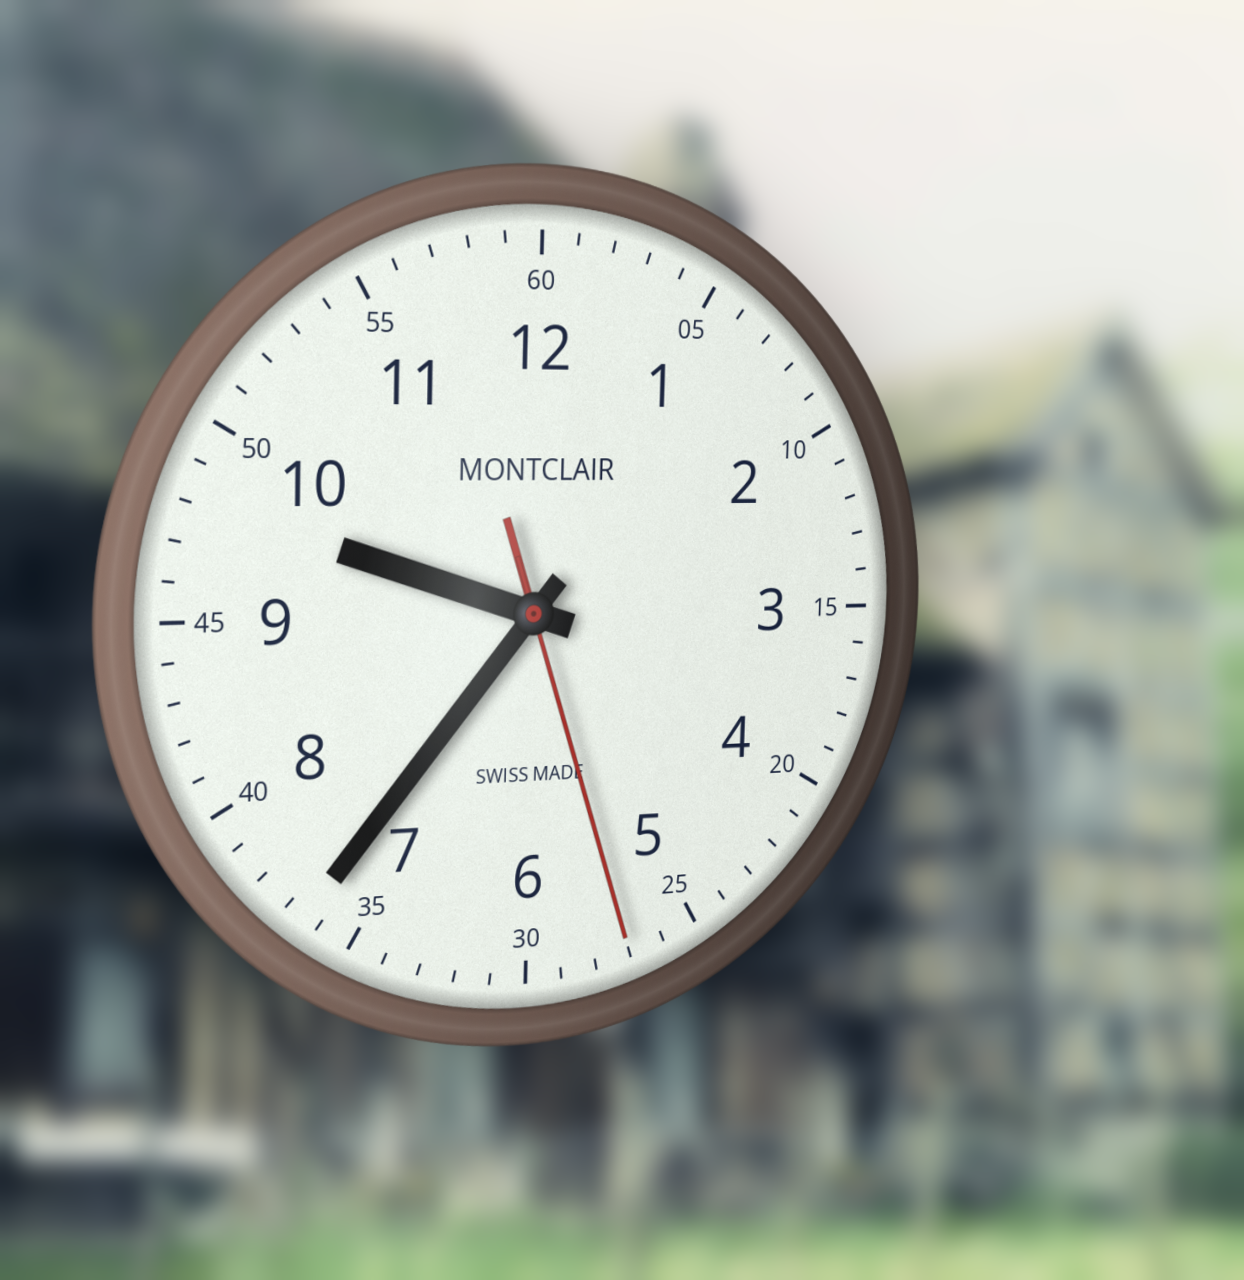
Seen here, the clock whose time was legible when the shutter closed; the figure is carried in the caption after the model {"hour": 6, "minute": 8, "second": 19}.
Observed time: {"hour": 9, "minute": 36, "second": 27}
